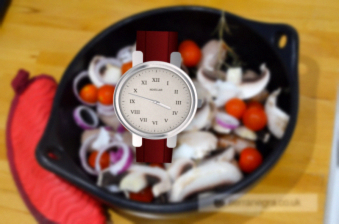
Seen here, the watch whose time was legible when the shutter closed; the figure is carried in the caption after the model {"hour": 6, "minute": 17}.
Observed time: {"hour": 3, "minute": 48}
